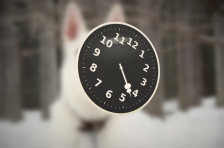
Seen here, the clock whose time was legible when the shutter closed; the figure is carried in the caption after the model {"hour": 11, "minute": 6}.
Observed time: {"hour": 4, "minute": 22}
